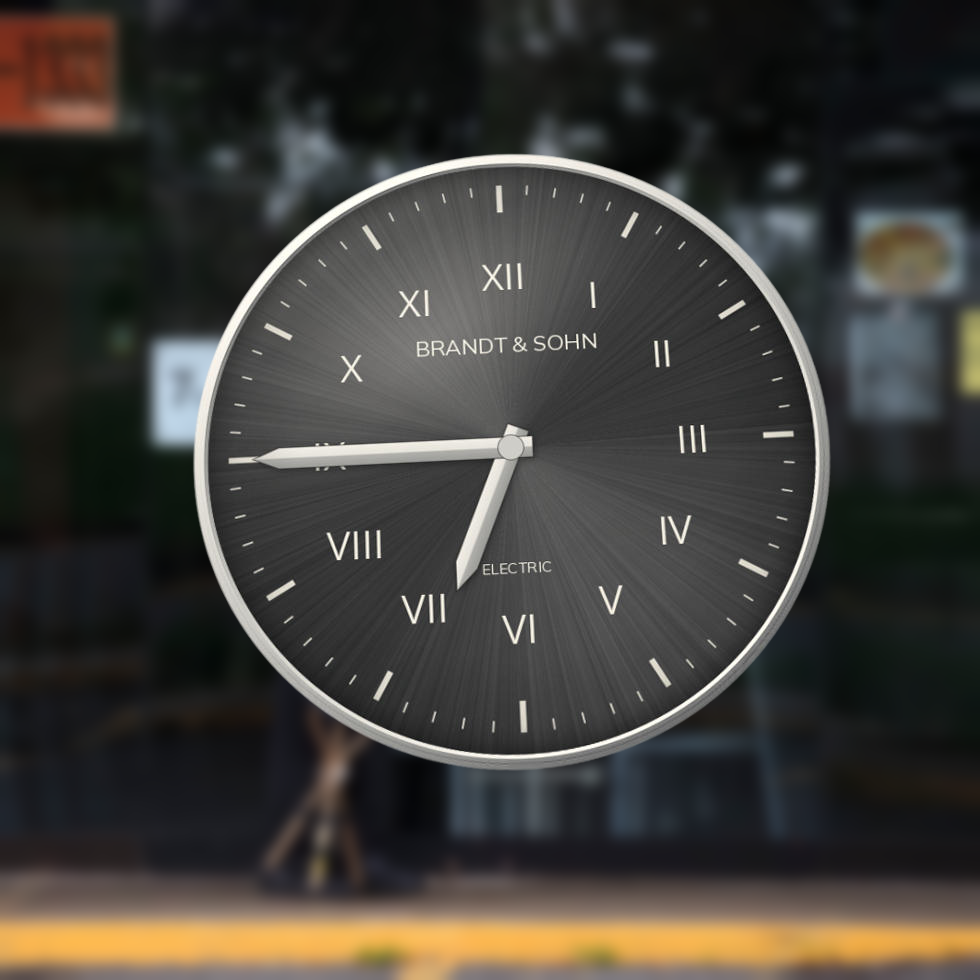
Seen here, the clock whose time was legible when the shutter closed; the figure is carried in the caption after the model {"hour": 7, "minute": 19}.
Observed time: {"hour": 6, "minute": 45}
